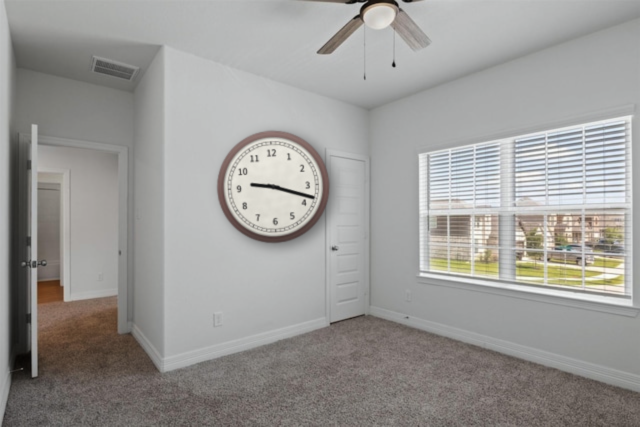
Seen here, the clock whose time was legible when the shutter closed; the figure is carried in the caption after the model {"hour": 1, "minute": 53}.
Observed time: {"hour": 9, "minute": 18}
